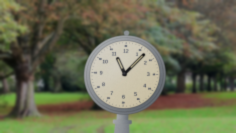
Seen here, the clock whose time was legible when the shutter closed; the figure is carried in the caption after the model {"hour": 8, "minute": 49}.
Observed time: {"hour": 11, "minute": 7}
